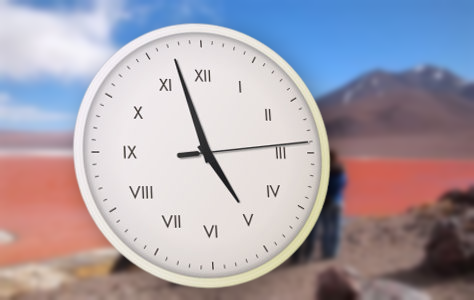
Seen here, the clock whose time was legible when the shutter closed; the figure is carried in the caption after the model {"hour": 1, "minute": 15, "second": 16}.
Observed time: {"hour": 4, "minute": 57, "second": 14}
